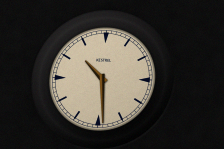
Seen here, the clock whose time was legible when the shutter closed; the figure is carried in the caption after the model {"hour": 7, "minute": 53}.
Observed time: {"hour": 10, "minute": 29}
